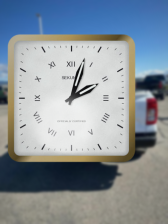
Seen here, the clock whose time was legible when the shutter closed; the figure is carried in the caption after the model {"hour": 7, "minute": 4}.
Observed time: {"hour": 2, "minute": 3}
